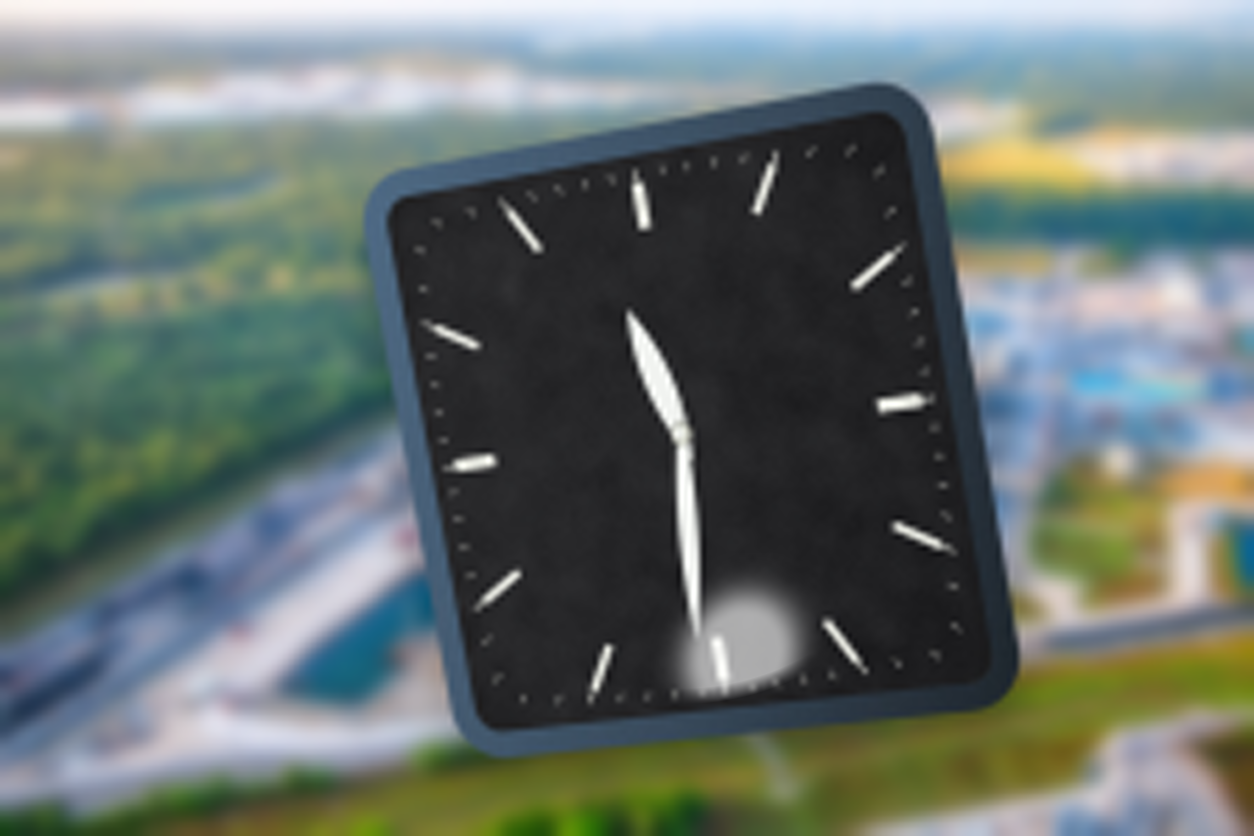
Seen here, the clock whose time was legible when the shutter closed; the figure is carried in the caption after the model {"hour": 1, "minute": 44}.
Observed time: {"hour": 11, "minute": 31}
